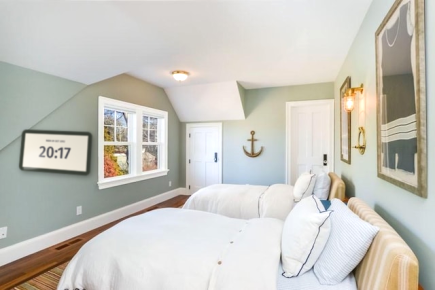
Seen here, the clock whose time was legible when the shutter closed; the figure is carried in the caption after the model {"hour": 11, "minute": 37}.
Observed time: {"hour": 20, "minute": 17}
